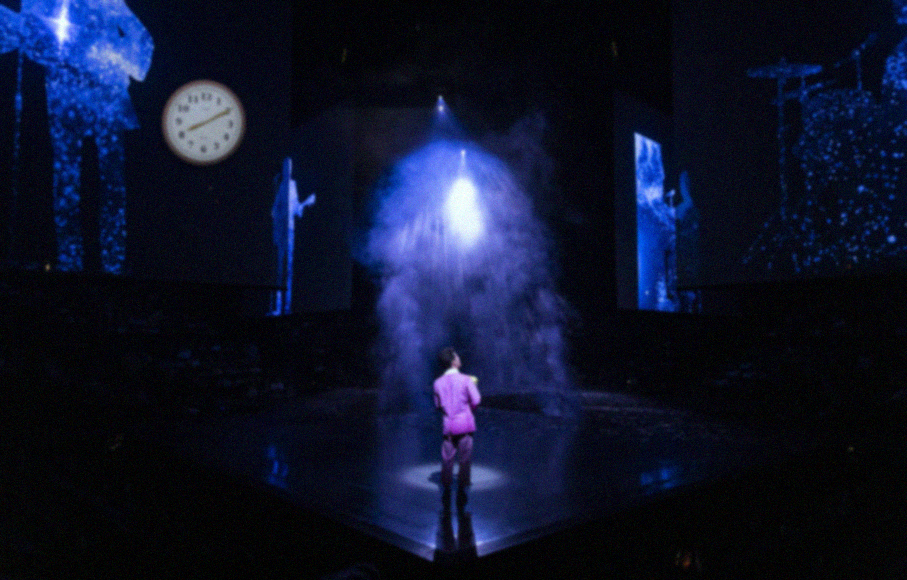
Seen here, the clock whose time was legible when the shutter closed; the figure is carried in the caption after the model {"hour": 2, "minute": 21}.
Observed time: {"hour": 8, "minute": 10}
